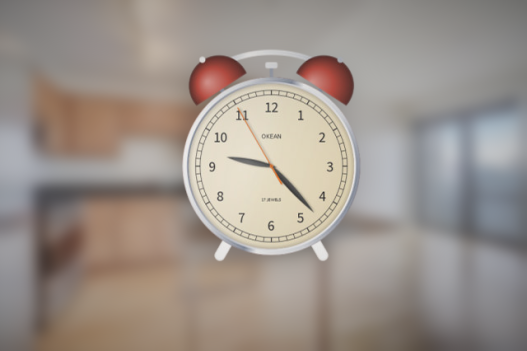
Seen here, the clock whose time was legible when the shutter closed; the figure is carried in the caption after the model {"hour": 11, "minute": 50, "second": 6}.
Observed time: {"hour": 9, "minute": 22, "second": 55}
